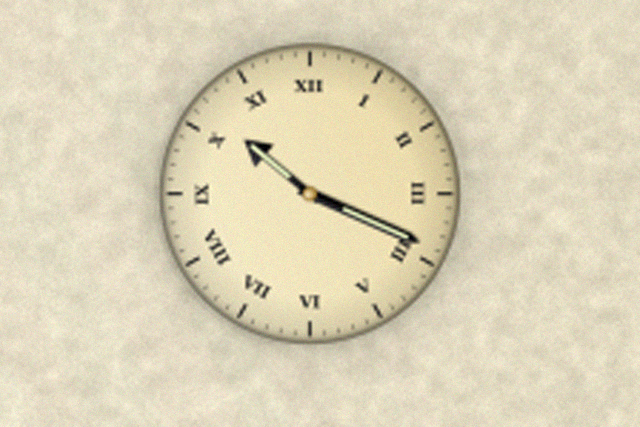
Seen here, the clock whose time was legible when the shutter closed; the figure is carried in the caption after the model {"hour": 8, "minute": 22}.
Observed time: {"hour": 10, "minute": 19}
